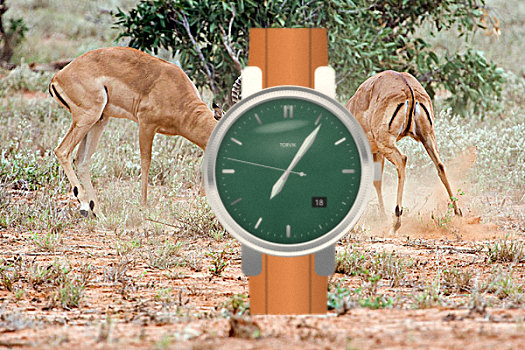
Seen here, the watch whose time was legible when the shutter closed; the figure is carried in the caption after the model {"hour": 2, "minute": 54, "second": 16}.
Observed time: {"hour": 7, "minute": 5, "second": 47}
